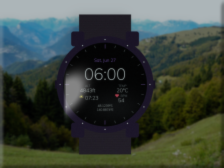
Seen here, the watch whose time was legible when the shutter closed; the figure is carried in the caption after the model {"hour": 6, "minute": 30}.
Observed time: {"hour": 6, "minute": 0}
